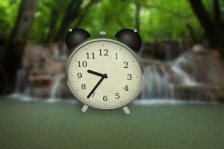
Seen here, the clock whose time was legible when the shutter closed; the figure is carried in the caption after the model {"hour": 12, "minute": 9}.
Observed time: {"hour": 9, "minute": 36}
